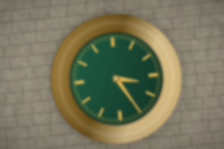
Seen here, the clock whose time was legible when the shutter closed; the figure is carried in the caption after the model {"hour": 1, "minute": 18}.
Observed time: {"hour": 3, "minute": 25}
